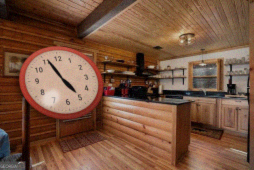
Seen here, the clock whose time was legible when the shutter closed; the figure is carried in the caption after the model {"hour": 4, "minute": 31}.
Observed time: {"hour": 4, "minute": 56}
